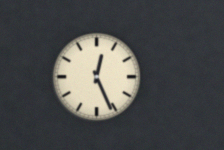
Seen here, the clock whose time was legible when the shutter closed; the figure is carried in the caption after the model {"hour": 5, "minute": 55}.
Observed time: {"hour": 12, "minute": 26}
